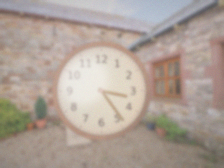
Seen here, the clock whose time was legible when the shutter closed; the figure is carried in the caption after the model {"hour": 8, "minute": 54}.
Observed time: {"hour": 3, "minute": 24}
